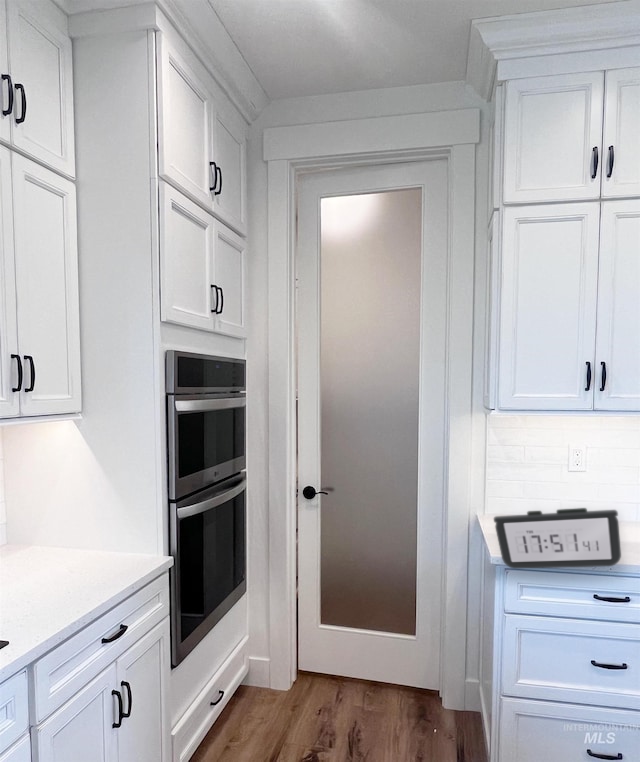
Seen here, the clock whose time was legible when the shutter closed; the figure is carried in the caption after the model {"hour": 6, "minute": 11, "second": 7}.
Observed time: {"hour": 17, "minute": 51, "second": 41}
